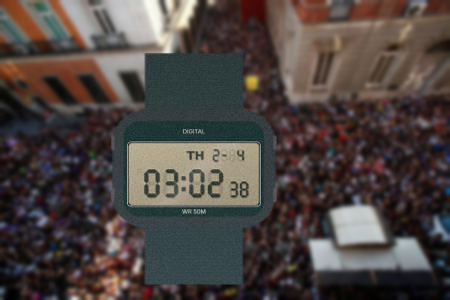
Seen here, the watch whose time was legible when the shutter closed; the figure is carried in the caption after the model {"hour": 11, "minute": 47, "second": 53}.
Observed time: {"hour": 3, "minute": 2, "second": 38}
